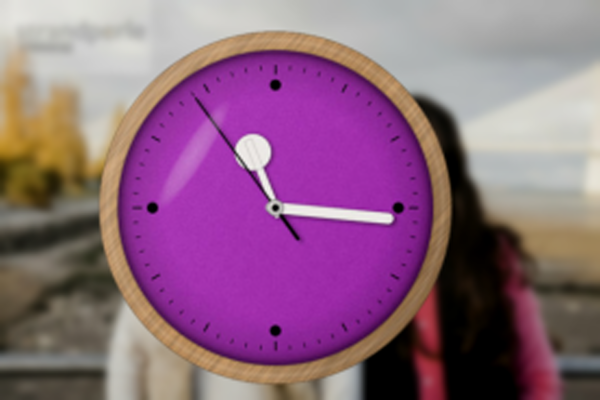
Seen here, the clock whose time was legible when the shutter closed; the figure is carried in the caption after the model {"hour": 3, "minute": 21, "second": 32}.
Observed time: {"hour": 11, "minute": 15, "second": 54}
